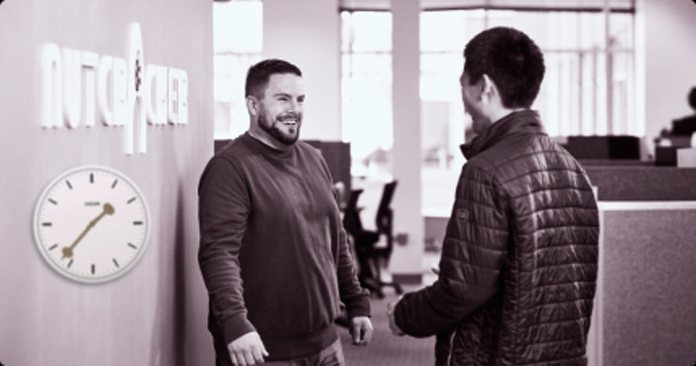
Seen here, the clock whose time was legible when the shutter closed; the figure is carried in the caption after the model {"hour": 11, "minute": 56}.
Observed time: {"hour": 1, "minute": 37}
